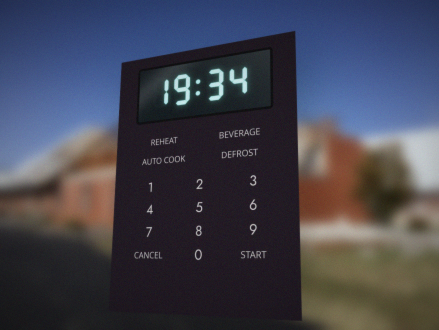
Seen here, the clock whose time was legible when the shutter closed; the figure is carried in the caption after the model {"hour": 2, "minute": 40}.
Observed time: {"hour": 19, "minute": 34}
